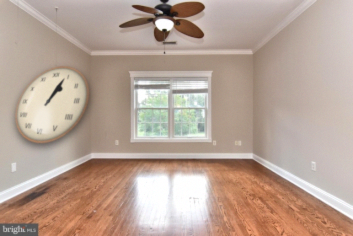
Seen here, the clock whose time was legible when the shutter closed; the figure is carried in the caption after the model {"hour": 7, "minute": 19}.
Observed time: {"hour": 1, "minute": 4}
